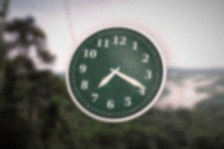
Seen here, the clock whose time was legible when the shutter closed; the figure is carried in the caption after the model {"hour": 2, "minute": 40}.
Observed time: {"hour": 7, "minute": 19}
